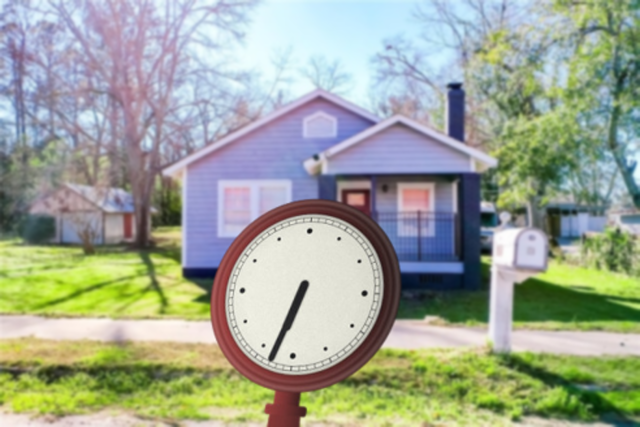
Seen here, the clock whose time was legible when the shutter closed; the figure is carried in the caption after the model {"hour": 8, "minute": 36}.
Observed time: {"hour": 6, "minute": 33}
